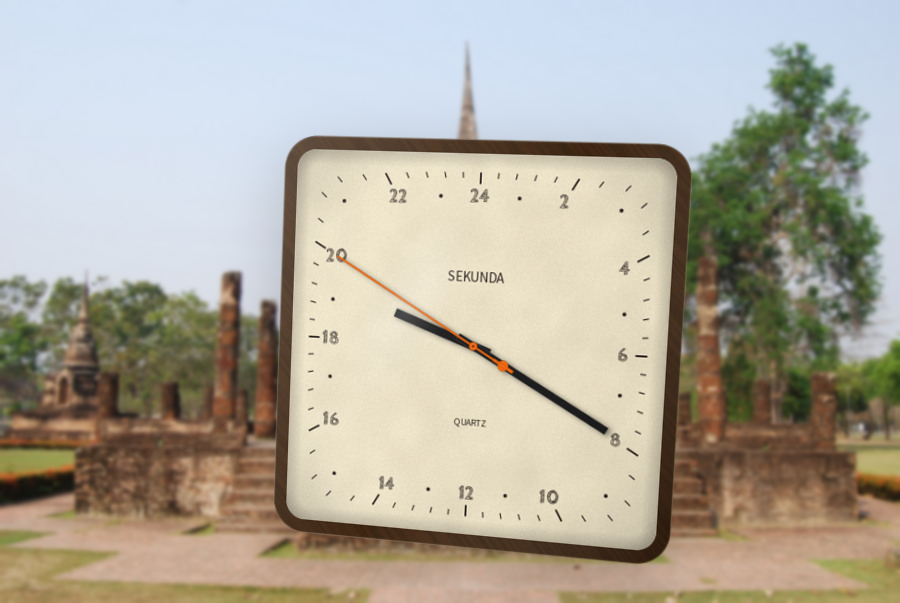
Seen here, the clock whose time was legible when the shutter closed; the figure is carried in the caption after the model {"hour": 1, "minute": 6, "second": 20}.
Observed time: {"hour": 19, "minute": 19, "second": 50}
